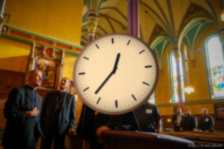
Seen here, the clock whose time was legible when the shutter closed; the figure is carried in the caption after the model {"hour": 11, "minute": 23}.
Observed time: {"hour": 12, "minute": 37}
